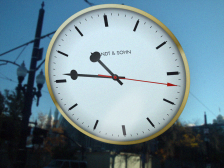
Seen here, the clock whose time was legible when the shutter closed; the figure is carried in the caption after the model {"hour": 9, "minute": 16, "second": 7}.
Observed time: {"hour": 10, "minute": 46, "second": 17}
